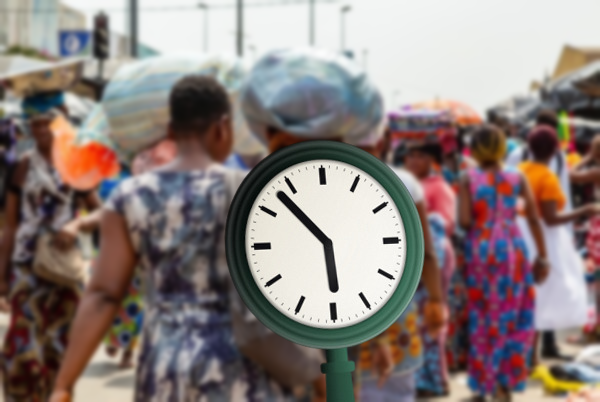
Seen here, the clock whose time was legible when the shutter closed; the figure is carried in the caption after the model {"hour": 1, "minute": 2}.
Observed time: {"hour": 5, "minute": 53}
